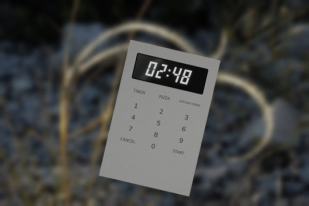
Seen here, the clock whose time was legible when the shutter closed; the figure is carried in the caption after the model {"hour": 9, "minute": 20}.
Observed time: {"hour": 2, "minute": 48}
